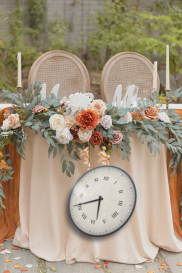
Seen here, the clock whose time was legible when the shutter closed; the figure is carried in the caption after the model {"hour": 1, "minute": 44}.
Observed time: {"hour": 5, "minute": 41}
